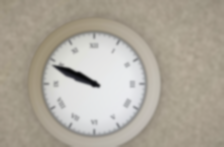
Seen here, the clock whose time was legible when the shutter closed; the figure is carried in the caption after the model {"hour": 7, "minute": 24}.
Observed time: {"hour": 9, "minute": 49}
